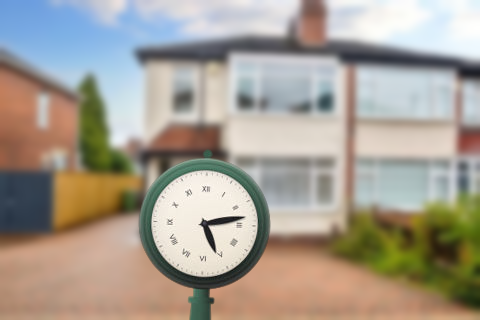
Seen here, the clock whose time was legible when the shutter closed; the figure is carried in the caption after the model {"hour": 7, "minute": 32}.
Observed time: {"hour": 5, "minute": 13}
